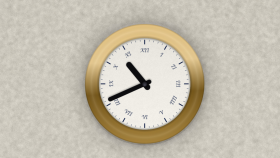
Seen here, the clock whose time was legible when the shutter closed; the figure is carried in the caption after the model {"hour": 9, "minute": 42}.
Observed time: {"hour": 10, "minute": 41}
